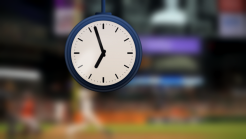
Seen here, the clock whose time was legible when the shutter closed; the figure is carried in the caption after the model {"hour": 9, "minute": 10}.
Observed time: {"hour": 6, "minute": 57}
